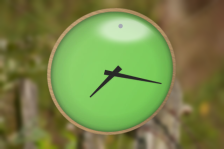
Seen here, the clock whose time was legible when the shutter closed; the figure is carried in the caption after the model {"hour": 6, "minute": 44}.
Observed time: {"hour": 7, "minute": 16}
